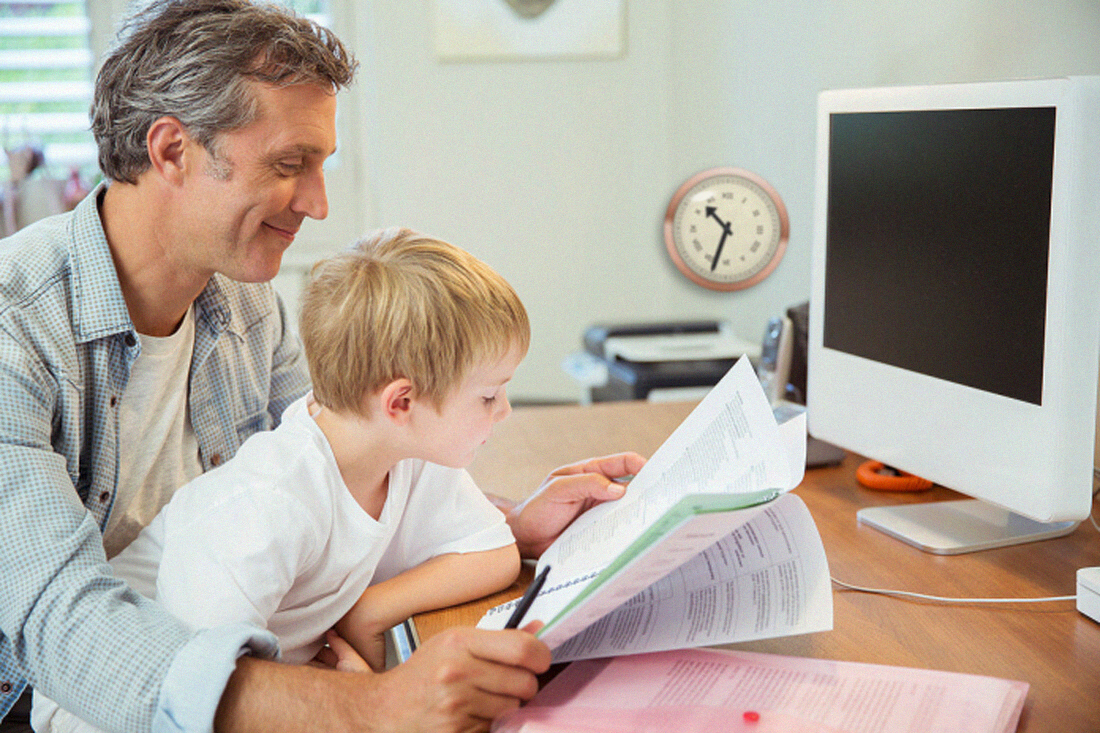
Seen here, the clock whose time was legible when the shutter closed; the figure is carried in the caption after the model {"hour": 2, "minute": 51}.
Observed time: {"hour": 10, "minute": 33}
